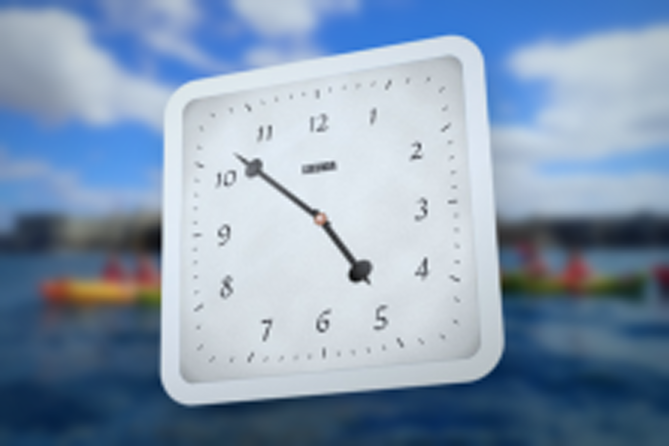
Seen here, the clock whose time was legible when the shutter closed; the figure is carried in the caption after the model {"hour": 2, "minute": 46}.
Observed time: {"hour": 4, "minute": 52}
